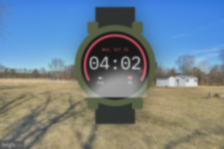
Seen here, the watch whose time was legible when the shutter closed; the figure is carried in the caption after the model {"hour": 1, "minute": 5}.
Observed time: {"hour": 4, "minute": 2}
